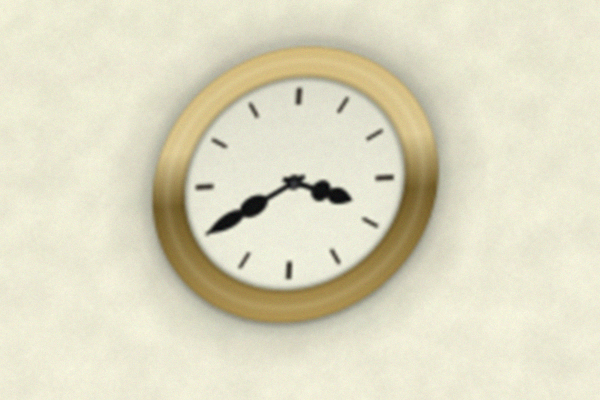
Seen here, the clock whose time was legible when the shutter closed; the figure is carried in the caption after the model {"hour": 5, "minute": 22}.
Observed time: {"hour": 3, "minute": 40}
